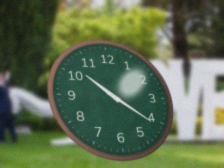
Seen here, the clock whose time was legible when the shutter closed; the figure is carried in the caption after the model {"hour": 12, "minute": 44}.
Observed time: {"hour": 10, "minute": 21}
